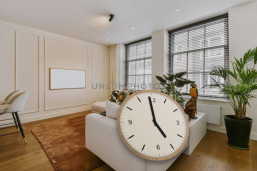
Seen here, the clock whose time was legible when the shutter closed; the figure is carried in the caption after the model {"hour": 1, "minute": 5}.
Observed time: {"hour": 4, "minute": 59}
